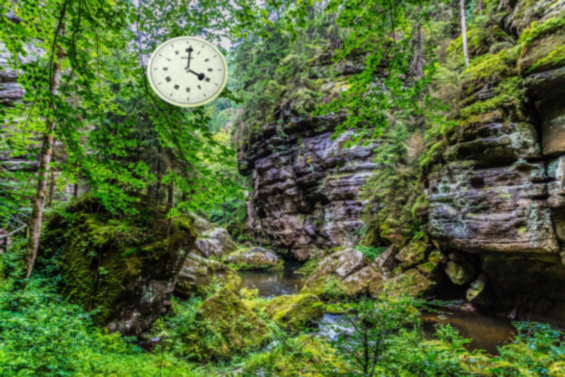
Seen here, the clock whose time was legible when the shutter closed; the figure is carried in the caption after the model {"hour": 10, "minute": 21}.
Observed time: {"hour": 4, "minute": 1}
